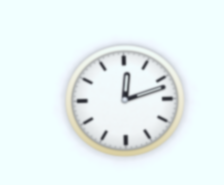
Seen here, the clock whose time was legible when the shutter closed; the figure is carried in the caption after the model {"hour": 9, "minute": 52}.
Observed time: {"hour": 12, "minute": 12}
